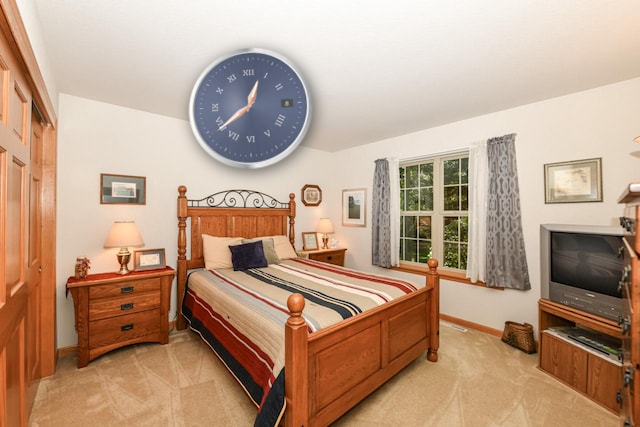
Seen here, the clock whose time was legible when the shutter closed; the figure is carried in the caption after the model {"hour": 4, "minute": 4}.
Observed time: {"hour": 12, "minute": 39}
